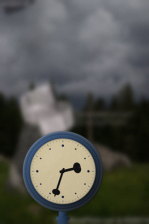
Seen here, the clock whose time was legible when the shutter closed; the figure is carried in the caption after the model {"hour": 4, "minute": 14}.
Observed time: {"hour": 2, "minute": 33}
